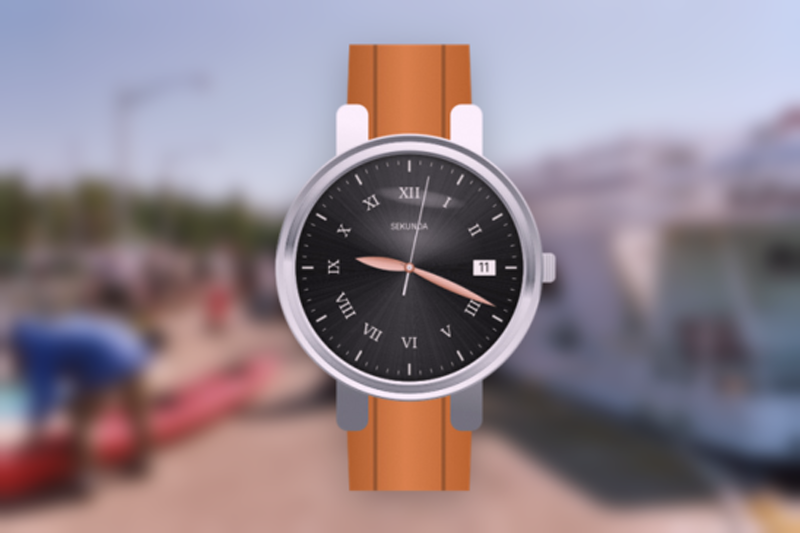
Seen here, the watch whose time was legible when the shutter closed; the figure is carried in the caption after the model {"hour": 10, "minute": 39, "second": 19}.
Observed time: {"hour": 9, "minute": 19, "second": 2}
